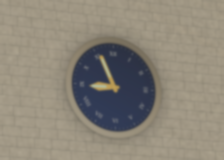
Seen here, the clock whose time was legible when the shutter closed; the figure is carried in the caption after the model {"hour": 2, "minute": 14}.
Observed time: {"hour": 8, "minute": 56}
